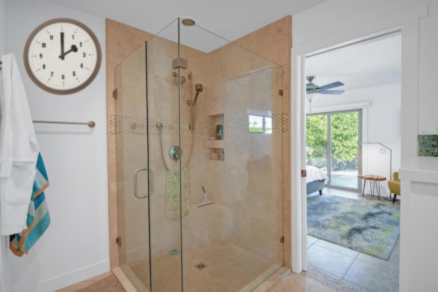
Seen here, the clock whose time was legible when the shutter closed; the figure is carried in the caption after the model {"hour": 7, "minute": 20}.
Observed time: {"hour": 2, "minute": 0}
